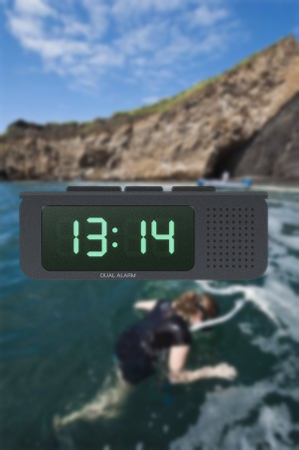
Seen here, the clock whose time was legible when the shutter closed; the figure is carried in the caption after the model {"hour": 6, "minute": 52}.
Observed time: {"hour": 13, "minute": 14}
